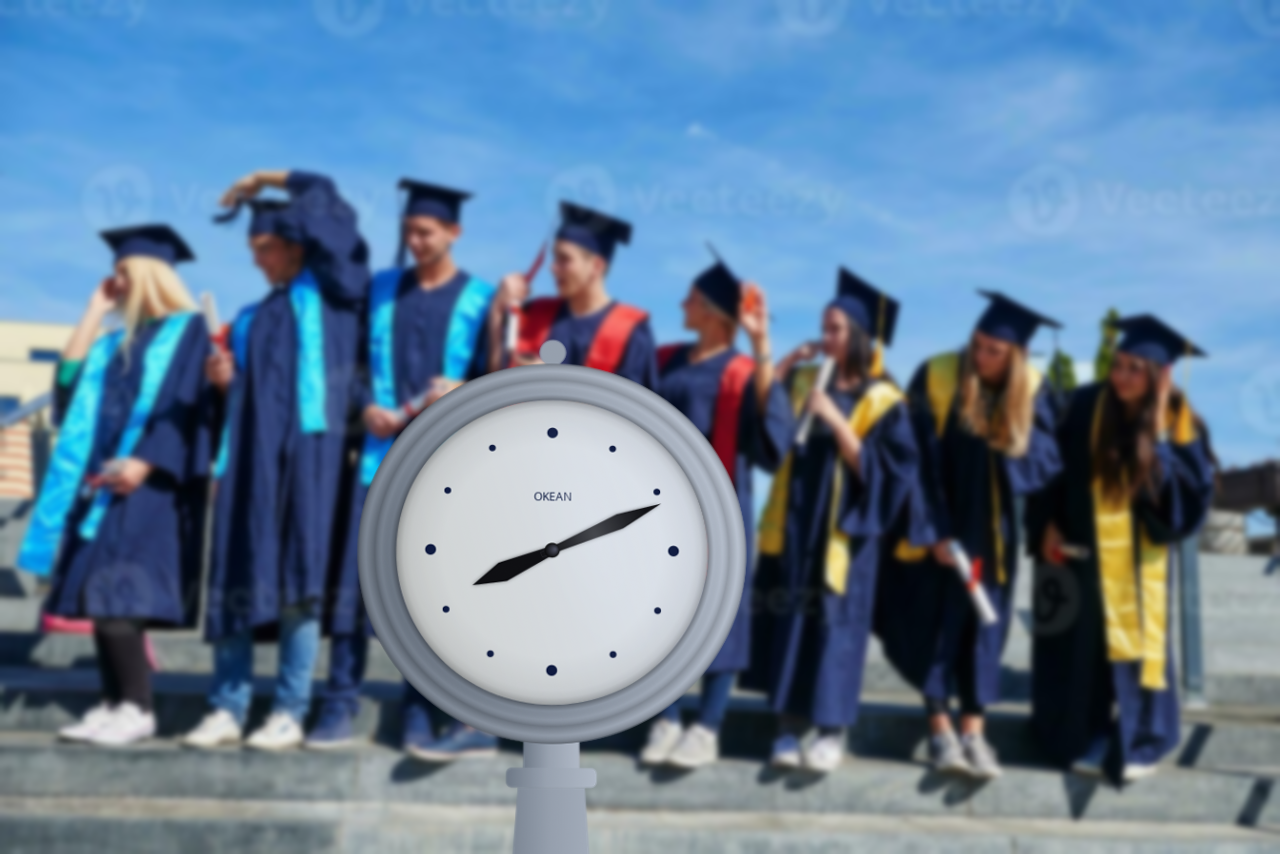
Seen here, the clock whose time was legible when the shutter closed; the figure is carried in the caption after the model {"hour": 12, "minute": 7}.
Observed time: {"hour": 8, "minute": 11}
